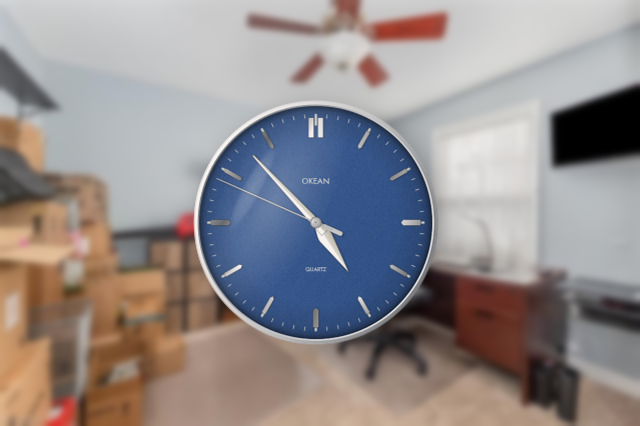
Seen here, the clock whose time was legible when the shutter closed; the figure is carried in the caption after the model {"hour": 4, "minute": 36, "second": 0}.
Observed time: {"hour": 4, "minute": 52, "second": 49}
